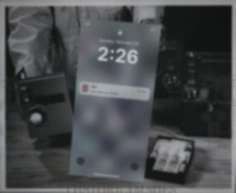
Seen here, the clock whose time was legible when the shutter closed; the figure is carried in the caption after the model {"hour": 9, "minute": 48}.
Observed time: {"hour": 2, "minute": 26}
